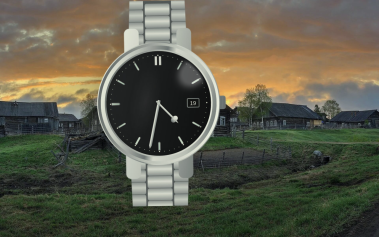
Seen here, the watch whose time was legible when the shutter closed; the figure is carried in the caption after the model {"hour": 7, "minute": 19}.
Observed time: {"hour": 4, "minute": 32}
